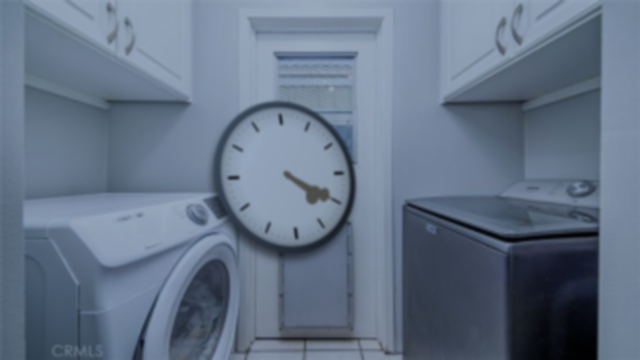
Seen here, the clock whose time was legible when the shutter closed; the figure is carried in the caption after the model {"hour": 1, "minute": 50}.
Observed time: {"hour": 4, "minute": 20}
